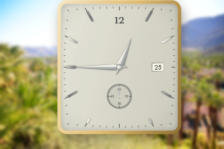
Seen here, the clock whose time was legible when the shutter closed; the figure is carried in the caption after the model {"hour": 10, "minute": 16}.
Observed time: {"hour": 12, "minute": 45}
